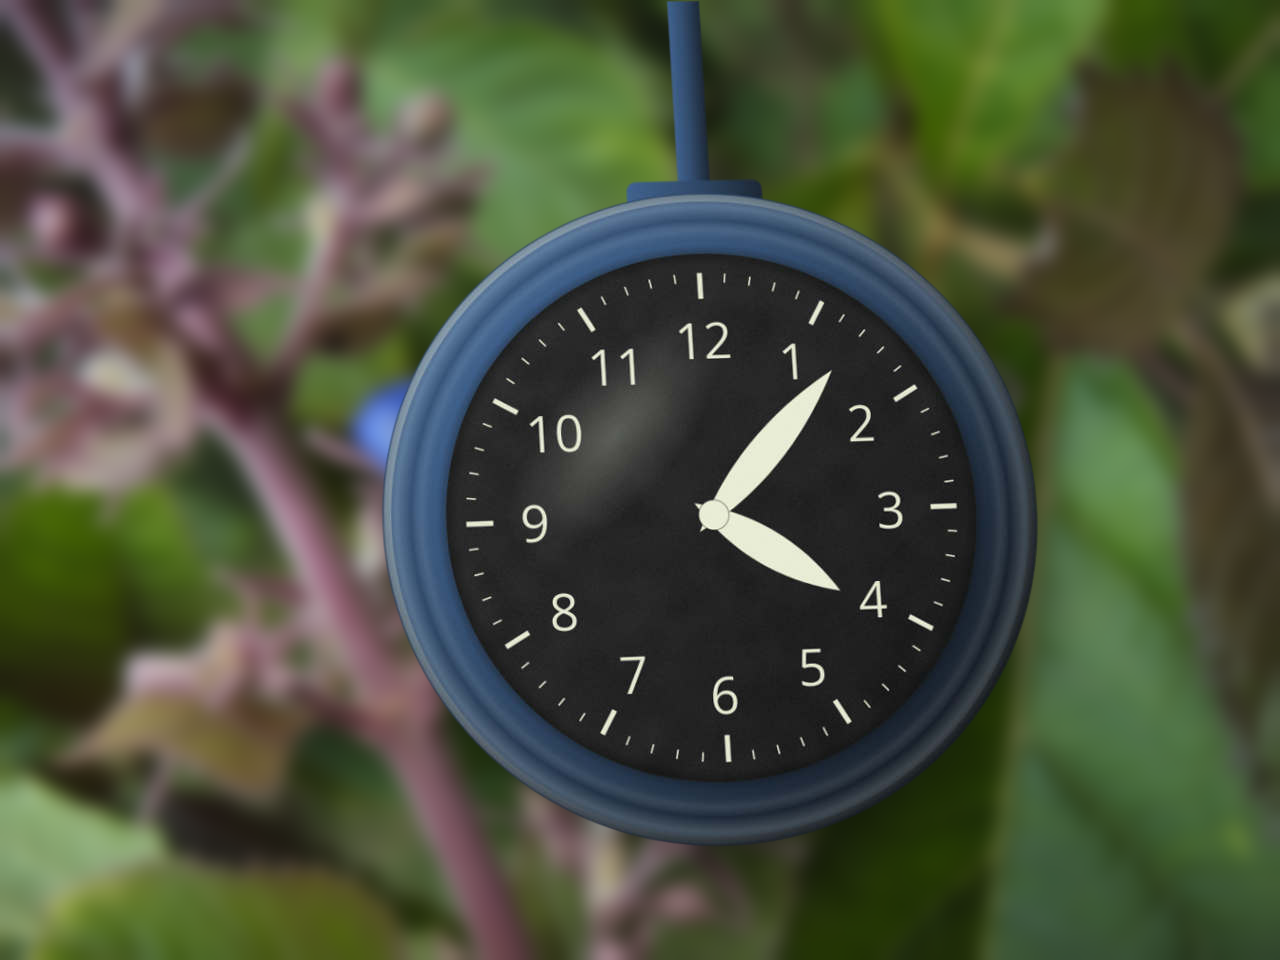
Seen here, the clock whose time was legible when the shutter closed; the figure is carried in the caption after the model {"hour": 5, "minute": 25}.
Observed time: {"hour": 4, "minute": 7}
